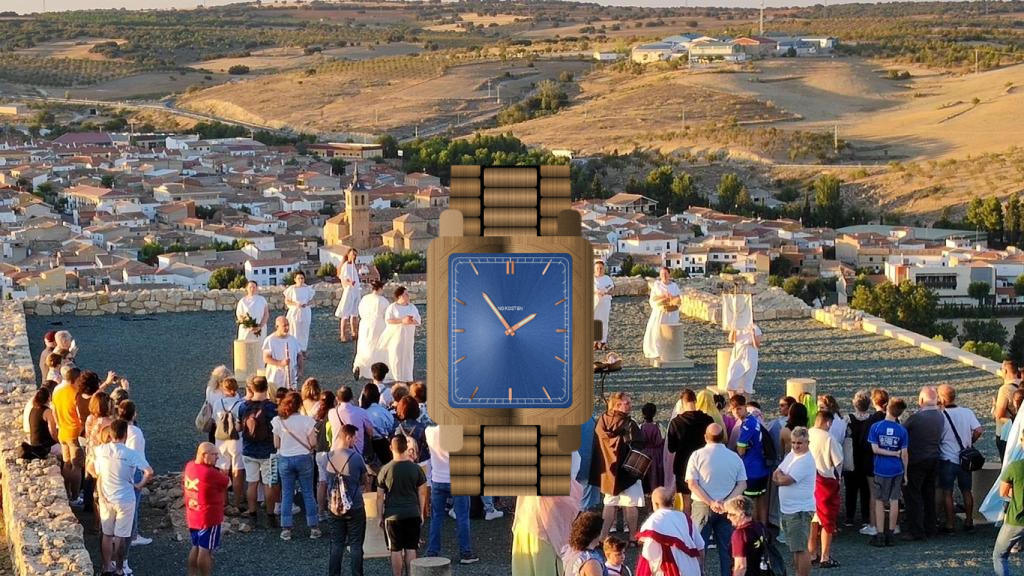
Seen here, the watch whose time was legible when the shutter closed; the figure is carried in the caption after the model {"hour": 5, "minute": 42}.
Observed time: {"hour": 1, "minute": 54}
